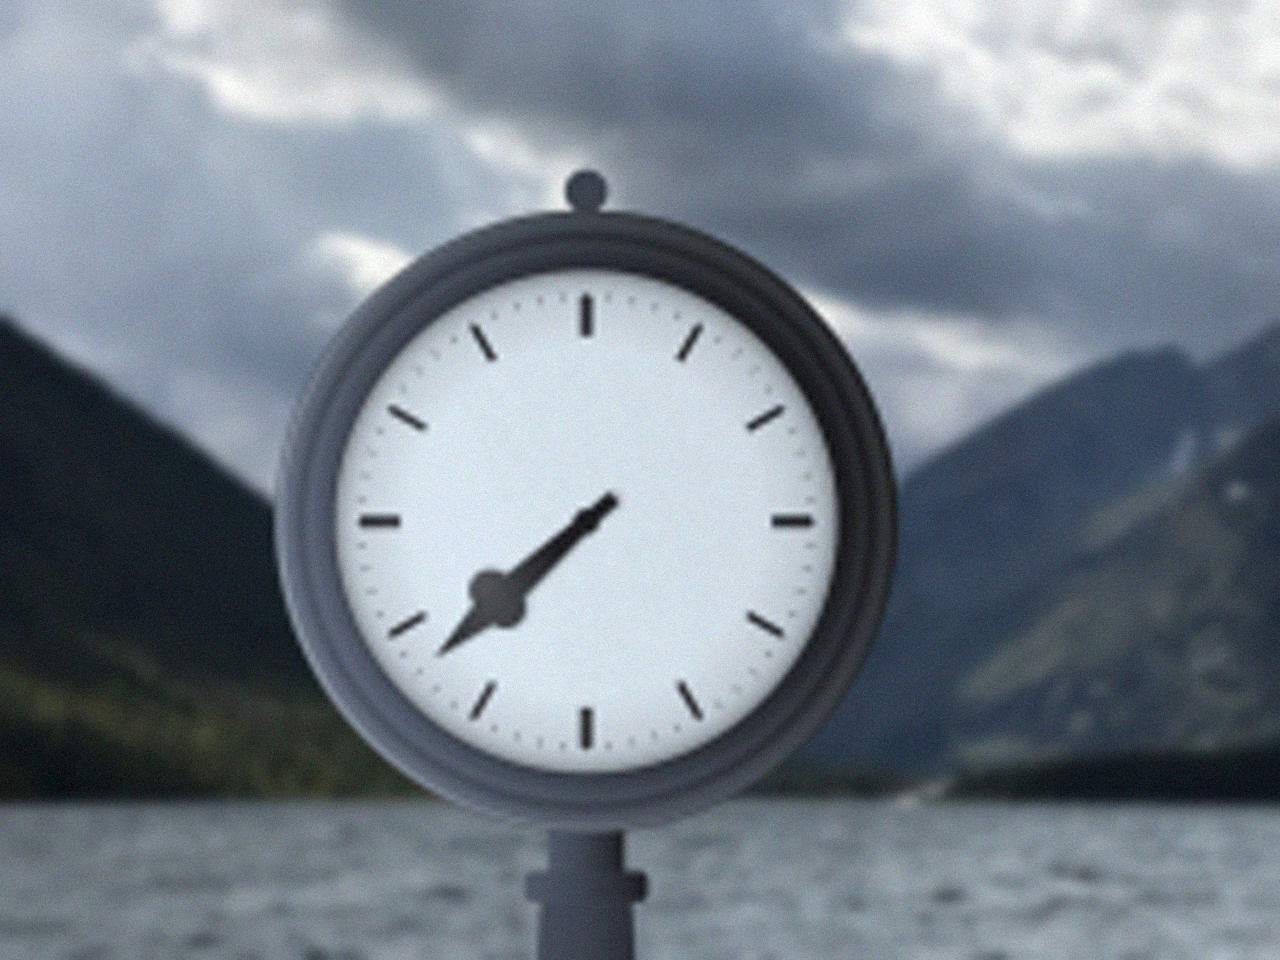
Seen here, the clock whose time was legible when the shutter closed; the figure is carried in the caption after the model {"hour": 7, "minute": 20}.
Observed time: {"hour": 7, "minute": 38}
